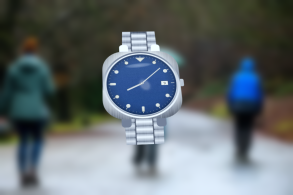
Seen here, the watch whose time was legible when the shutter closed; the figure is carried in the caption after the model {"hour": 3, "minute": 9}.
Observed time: {"hour": 8, "minute": 8}
